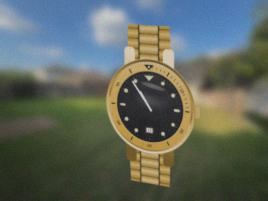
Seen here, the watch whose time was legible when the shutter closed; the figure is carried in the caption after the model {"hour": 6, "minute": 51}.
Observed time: {"hour": 10, "minute": 54}
